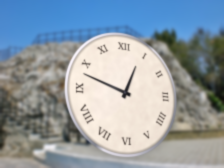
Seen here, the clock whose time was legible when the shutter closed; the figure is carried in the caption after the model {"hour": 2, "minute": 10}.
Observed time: {"hour": 12, "minute": 48}
